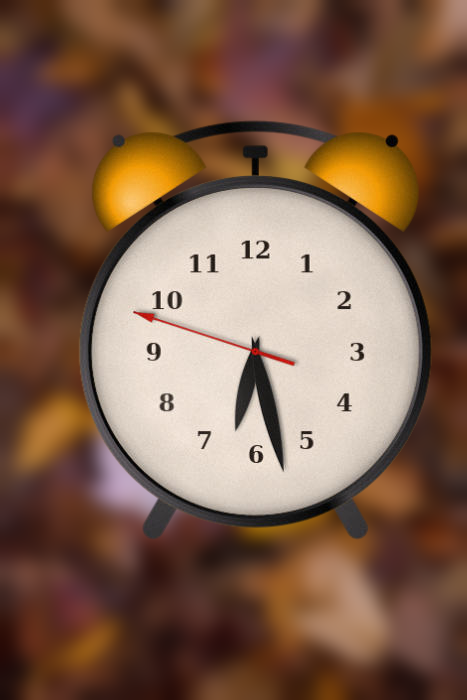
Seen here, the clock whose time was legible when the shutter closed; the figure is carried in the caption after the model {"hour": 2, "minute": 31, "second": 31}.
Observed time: {"hour": 6, "minute": 27, "second": 48}
